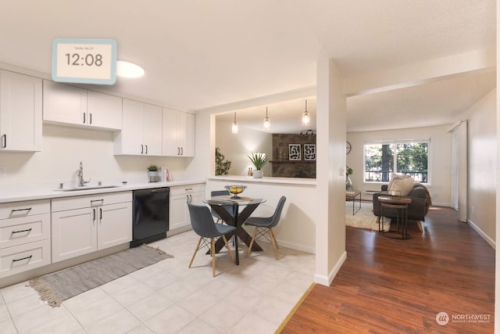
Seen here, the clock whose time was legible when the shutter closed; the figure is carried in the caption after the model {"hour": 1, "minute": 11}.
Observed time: {"hour": 12, "minute": 8}
